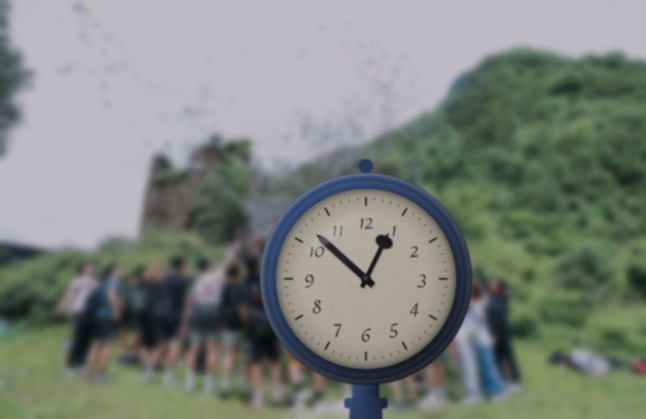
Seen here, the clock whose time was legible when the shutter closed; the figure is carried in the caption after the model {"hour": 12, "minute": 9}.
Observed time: {"hour": 12, "minute": 52}
